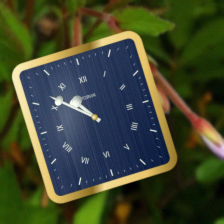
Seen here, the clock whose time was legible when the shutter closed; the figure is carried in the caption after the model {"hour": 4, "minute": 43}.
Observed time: {"hour": 10, "minute": 52}
